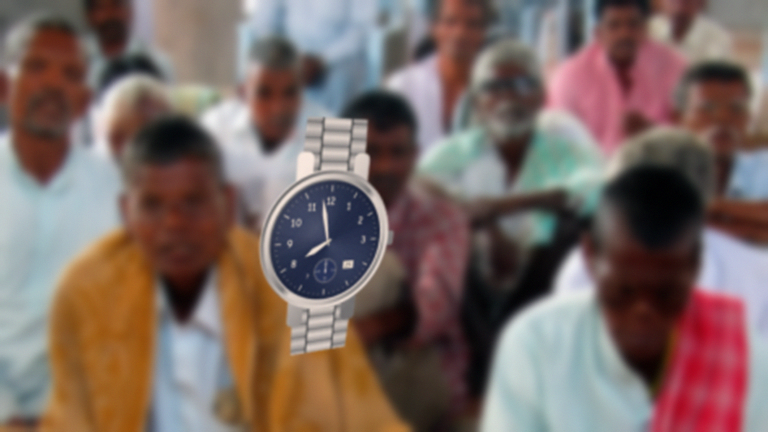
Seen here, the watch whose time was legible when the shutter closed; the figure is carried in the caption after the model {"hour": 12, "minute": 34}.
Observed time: {"hour": 7, "minute": 58}
